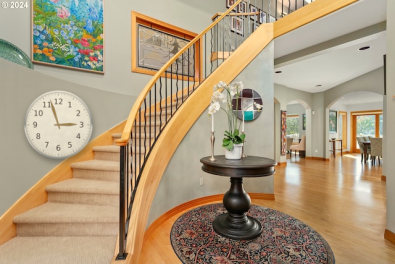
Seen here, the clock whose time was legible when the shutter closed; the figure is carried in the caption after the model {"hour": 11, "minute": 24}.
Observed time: {"hour": 2, "minute": 57}
